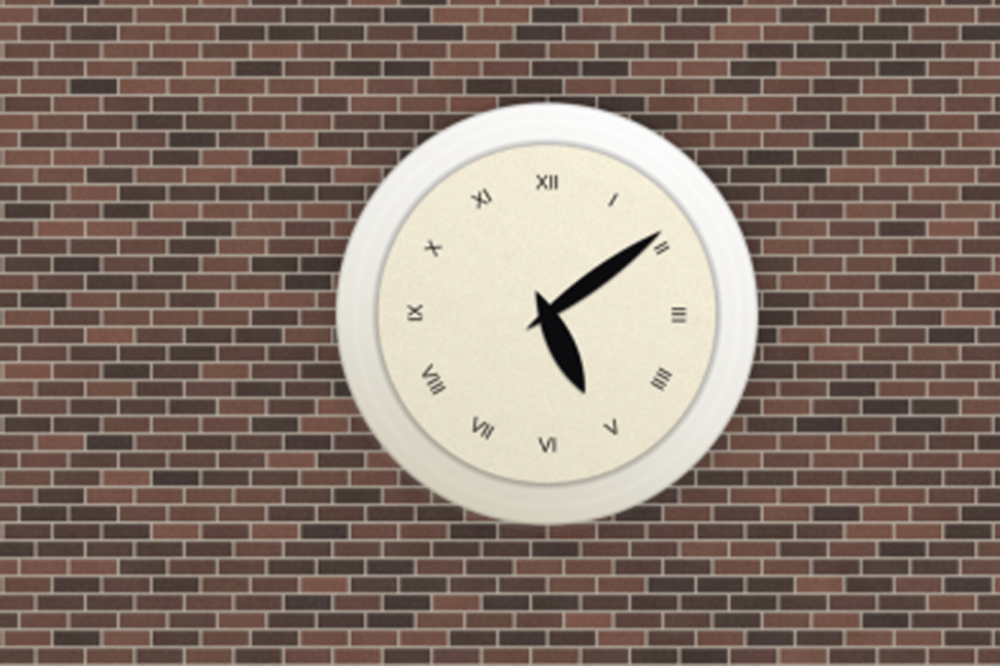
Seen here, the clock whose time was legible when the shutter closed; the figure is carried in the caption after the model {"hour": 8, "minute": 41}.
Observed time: {"hour": 5, "minute": 9}
